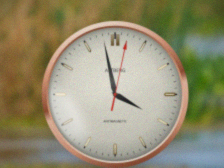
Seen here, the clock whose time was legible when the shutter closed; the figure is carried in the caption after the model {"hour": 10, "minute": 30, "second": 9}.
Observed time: {"hour": 3, "minute": 58, "second": 2}
